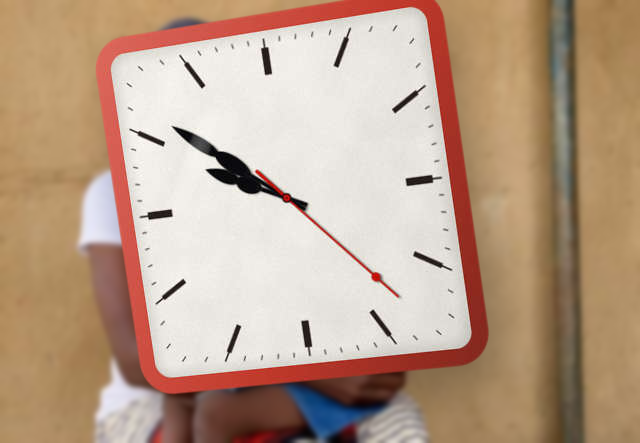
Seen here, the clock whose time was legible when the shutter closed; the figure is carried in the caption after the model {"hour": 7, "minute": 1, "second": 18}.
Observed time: {"hour": 9, "minute": 51, "second": 23}
